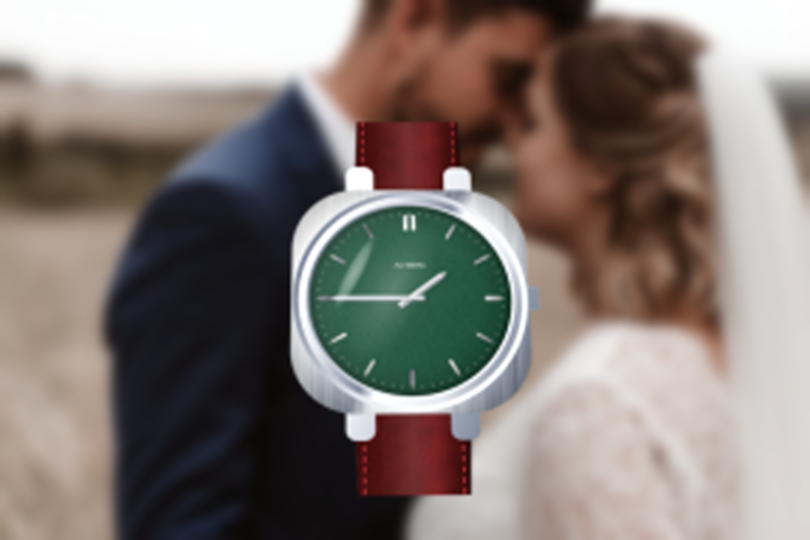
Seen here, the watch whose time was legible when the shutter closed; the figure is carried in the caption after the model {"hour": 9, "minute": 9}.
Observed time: {"hour": 1, "minute": 45}
